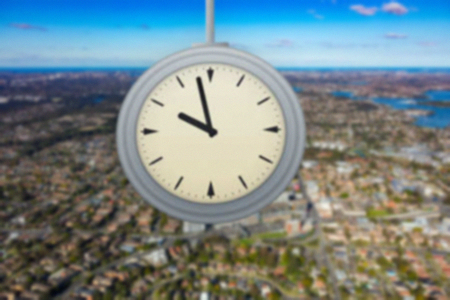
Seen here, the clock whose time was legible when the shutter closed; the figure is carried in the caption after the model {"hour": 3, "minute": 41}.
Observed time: {"hour": 9, "minute": 58}
